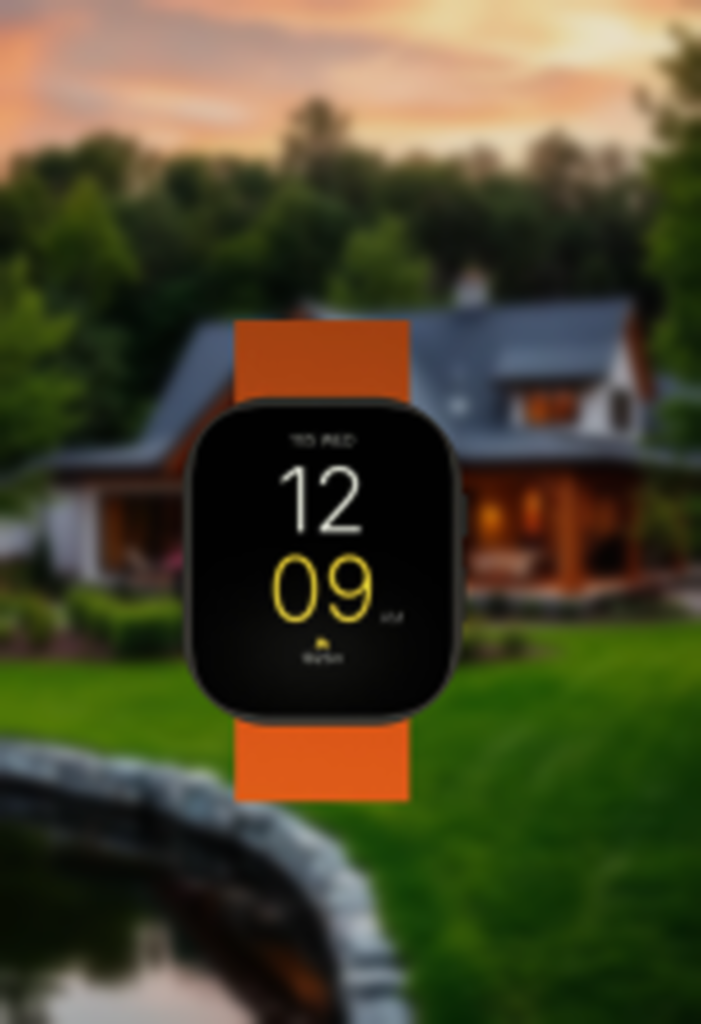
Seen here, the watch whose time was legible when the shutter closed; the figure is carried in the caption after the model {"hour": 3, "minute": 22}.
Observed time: {"hour": 12, "minute": 9}
